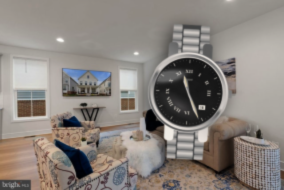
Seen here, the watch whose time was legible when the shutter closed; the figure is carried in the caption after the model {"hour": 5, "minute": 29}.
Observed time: {"hour": 11, "minute": 26}
